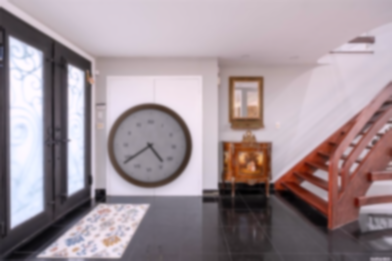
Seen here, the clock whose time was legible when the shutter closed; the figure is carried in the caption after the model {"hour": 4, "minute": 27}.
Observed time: {"hour": 4, "minute": 39}
